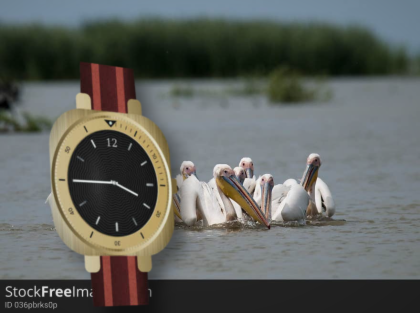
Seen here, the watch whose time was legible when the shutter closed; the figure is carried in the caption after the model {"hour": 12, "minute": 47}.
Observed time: {"hour": 3, "minute": 45}
